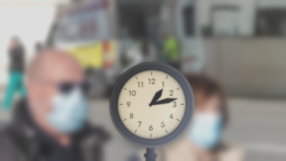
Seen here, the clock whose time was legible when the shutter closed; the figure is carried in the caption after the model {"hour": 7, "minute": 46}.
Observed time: {"hour": 1, "minute": 13}
